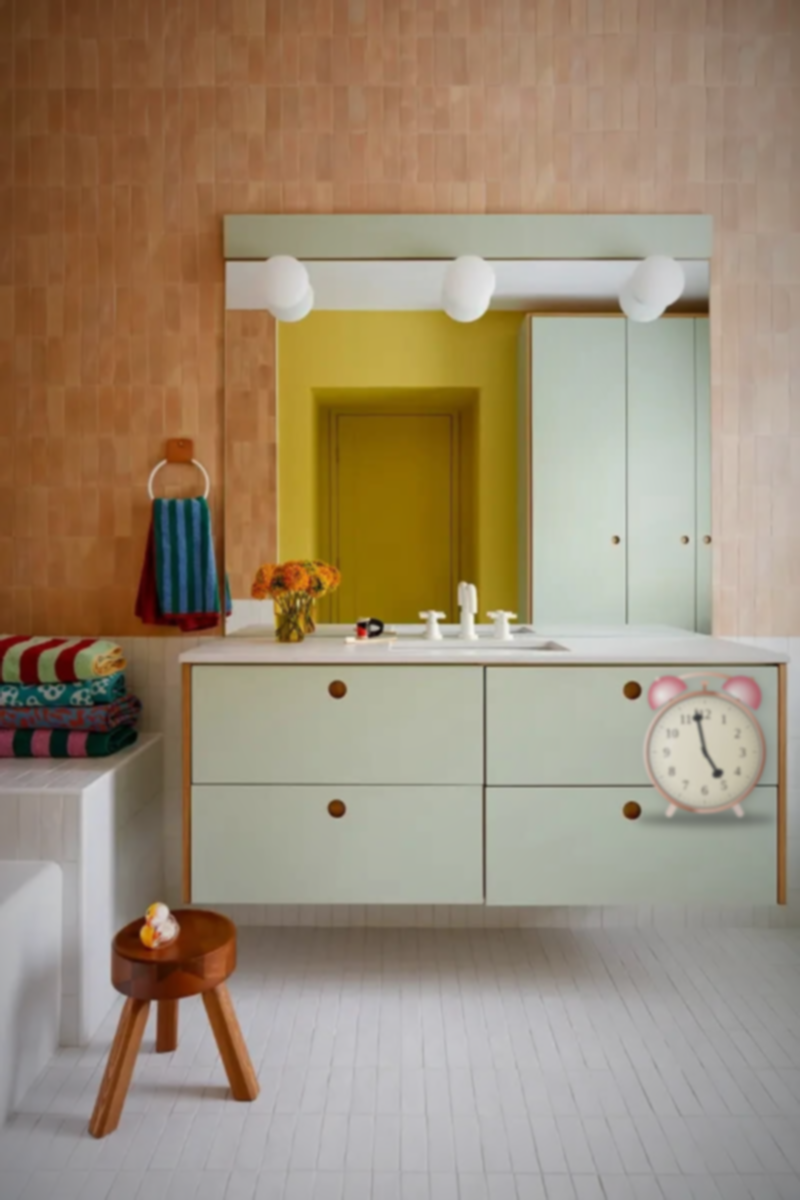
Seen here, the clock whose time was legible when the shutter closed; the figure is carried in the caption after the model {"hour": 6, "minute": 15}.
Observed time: {"hour": 4, "minute": 58}
